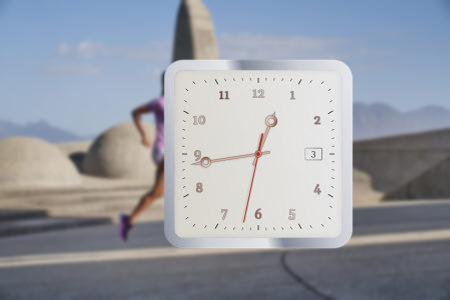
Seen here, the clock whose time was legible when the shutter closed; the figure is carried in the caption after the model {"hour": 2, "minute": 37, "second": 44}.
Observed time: {"hour": 12, "minute": 43, "second": 32}
